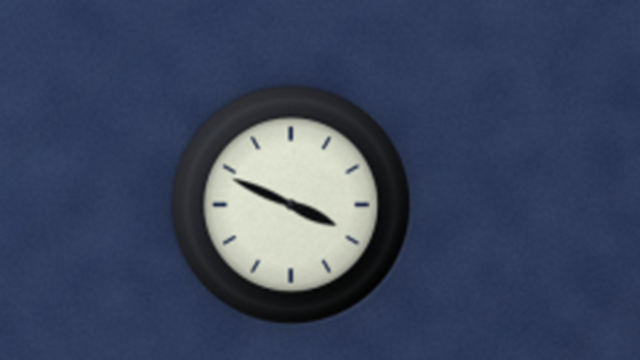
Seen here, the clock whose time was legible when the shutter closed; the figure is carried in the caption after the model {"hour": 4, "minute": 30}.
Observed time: {"hour": 3, "minute": 49}
